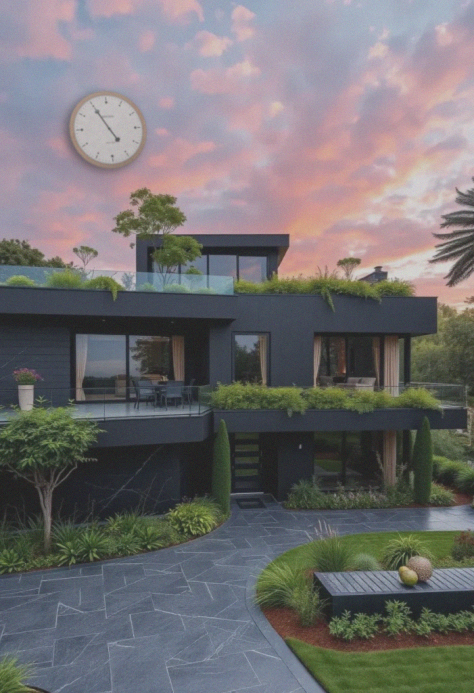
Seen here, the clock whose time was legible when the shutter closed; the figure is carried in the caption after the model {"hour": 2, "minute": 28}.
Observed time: {"hour": 4, "minute": 55}
